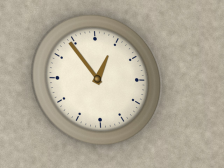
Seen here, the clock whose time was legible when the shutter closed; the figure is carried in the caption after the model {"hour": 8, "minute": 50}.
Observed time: {"hour": 12, "minute": 54}
